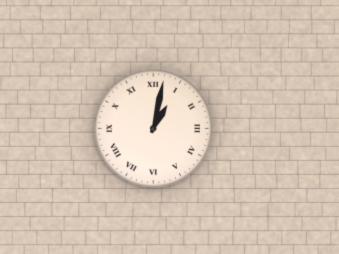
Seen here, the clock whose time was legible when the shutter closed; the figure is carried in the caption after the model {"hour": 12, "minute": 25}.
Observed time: {"hour": 1, "minute": 2}
